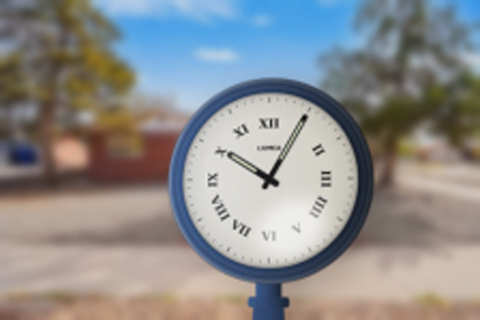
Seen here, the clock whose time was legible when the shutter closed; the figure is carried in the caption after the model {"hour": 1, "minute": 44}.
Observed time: {"hour": 10, "minute": 5}
